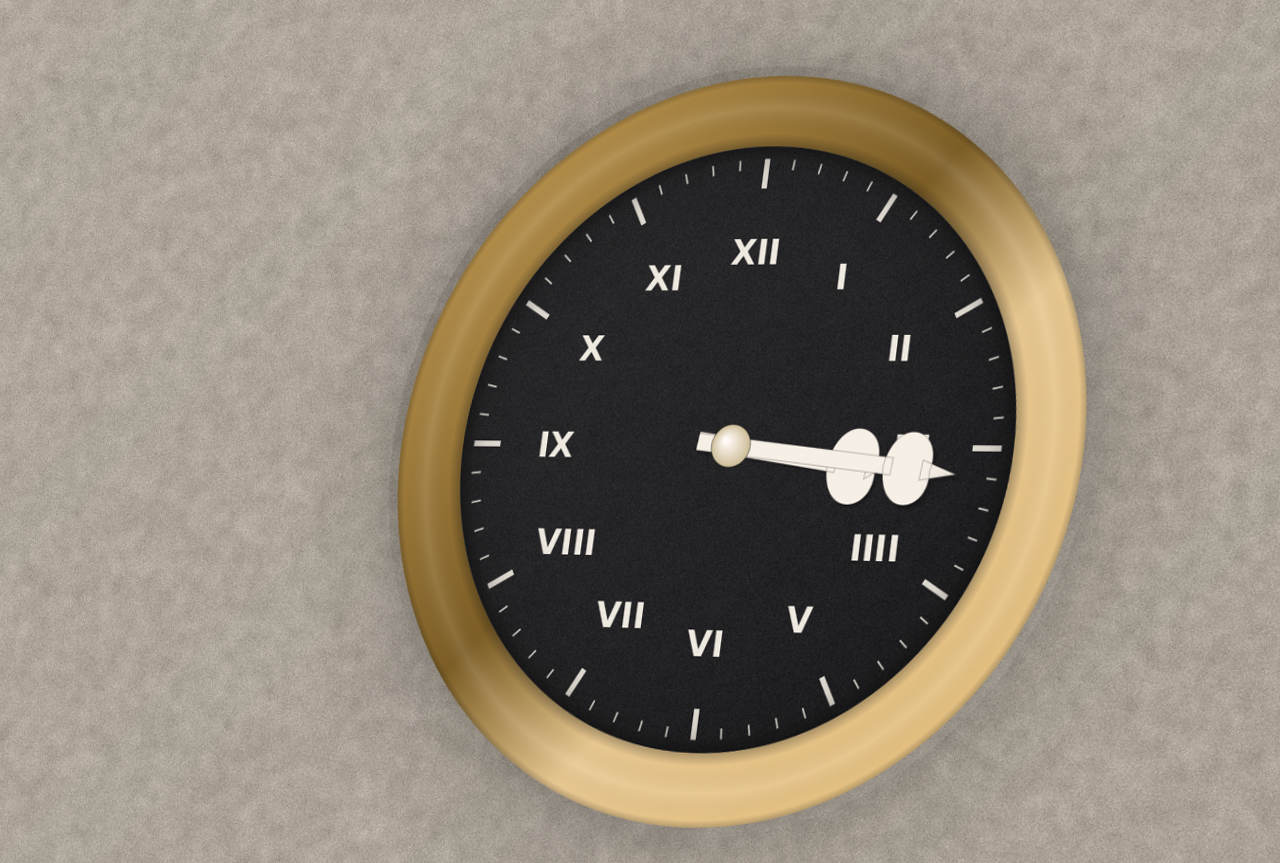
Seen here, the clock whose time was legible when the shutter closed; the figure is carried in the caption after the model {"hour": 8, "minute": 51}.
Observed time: {"hour": 3, "minute": 16}
